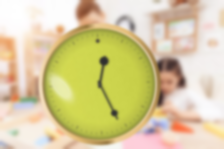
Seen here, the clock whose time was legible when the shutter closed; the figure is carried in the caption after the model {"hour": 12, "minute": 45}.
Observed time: {"hour": 12, "minute": 26}
